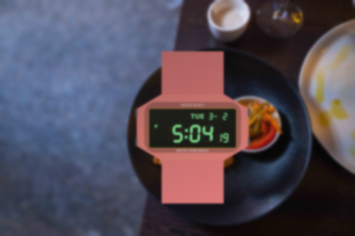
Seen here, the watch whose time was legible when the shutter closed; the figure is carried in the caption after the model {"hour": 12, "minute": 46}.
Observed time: {"hour": 5, "minute": 4}
